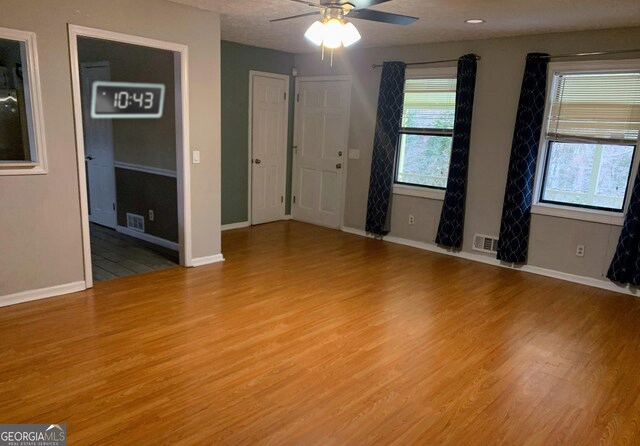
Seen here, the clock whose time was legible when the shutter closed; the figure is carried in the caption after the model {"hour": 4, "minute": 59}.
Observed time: {"hour": 10, "minute": 43}
